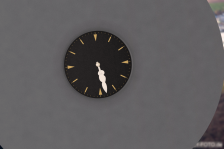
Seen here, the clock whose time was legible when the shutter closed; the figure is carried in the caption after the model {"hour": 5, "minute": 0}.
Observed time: {"hour": 5, "minute": 28}
